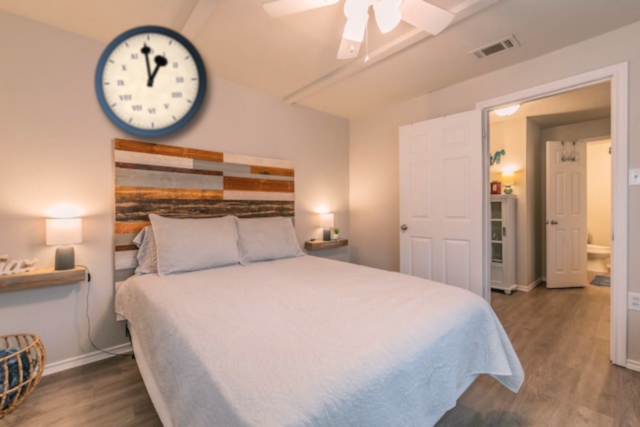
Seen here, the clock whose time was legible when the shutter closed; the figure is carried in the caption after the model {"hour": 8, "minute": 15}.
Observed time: {"hour": 12, "minute": 59}
